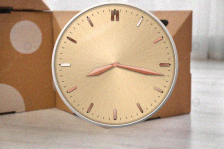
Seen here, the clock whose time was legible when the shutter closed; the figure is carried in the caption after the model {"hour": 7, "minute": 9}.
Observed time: {"hour": 8, "minute": 17}
